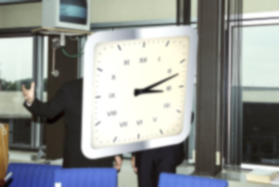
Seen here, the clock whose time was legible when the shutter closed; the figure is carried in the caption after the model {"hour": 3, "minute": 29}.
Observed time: {"hour": 3, "minute": 12}
